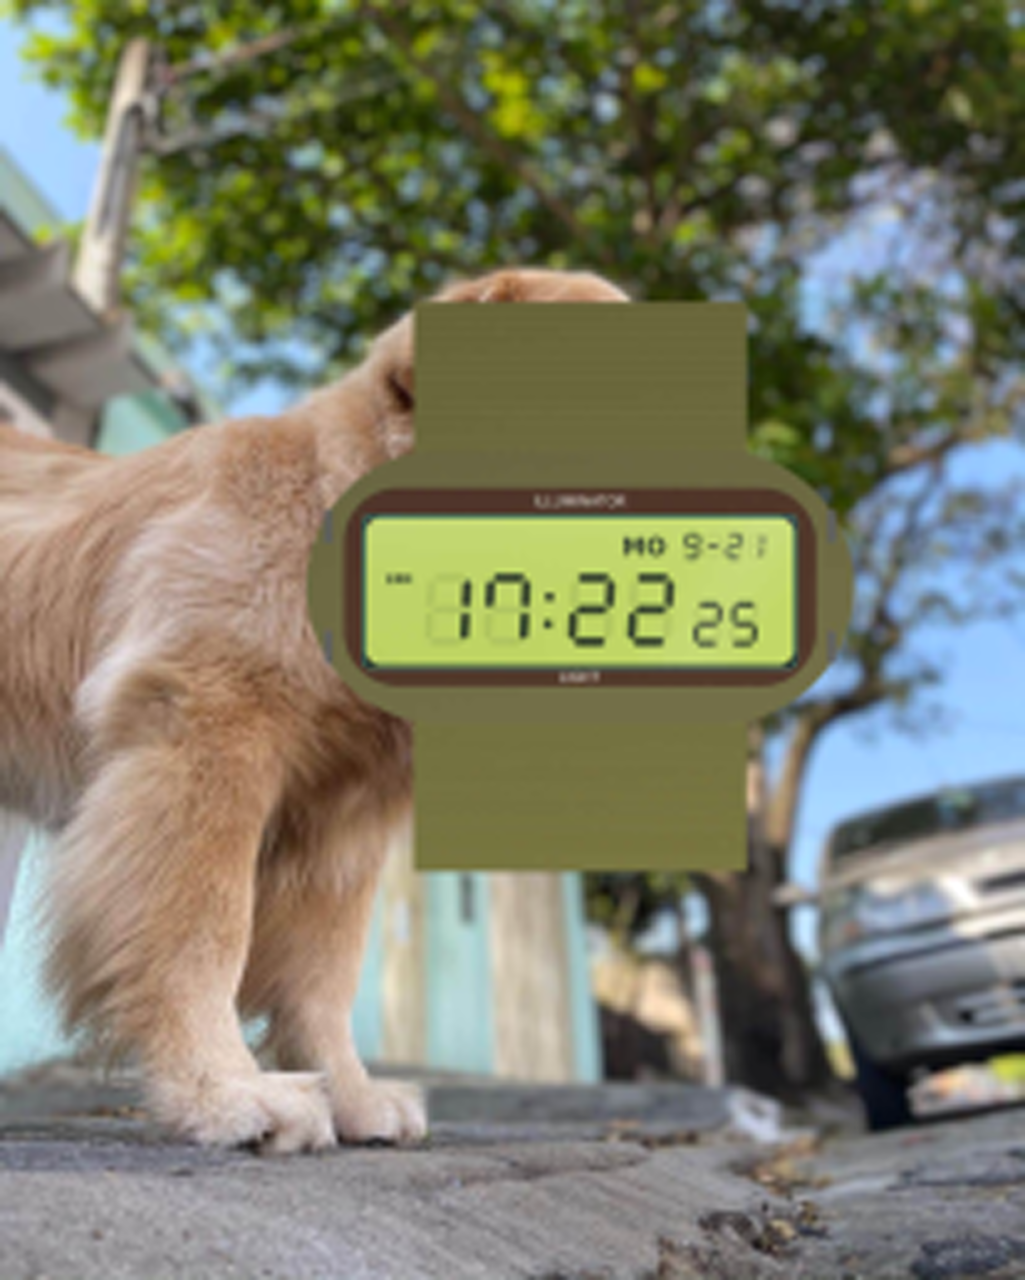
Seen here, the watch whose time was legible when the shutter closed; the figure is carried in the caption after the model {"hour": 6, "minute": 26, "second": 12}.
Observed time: {"hour": 17, "minute": 22, "second": 25}
